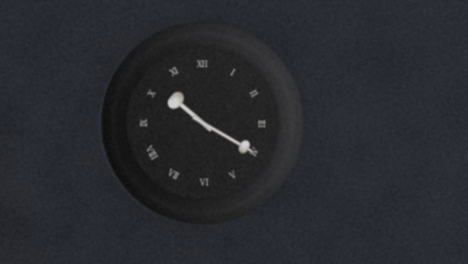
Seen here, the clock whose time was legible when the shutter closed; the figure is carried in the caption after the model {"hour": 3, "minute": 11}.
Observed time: {"hour": 10, "minute": 20}
